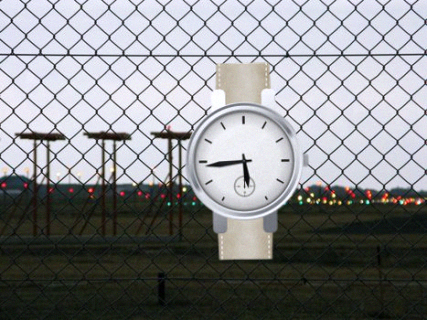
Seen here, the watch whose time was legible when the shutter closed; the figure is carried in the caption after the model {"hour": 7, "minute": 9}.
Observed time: {"hour": 5, "minute": 44}
